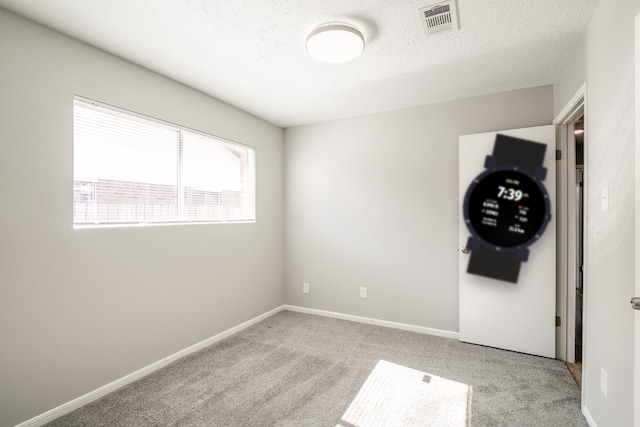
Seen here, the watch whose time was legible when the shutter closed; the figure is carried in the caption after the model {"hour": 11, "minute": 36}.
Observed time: {"hour": 7, "minute": 39}
